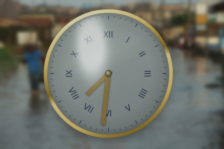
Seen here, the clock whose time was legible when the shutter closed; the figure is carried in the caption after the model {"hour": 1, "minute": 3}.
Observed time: {"hour": 7, "minute": 31}
